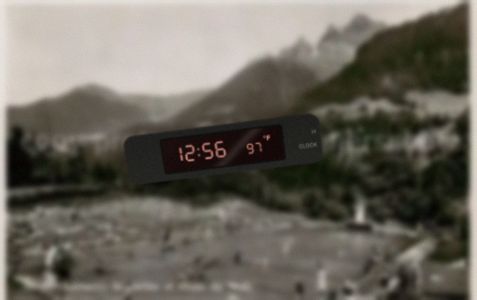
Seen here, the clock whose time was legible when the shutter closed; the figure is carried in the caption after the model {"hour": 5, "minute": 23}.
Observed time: {"hour": 12, "minute": 56}
